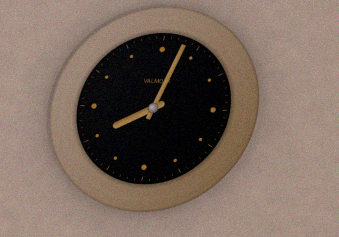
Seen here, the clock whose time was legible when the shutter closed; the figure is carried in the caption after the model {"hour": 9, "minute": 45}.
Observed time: {"hour": 8, "minute": 3}
